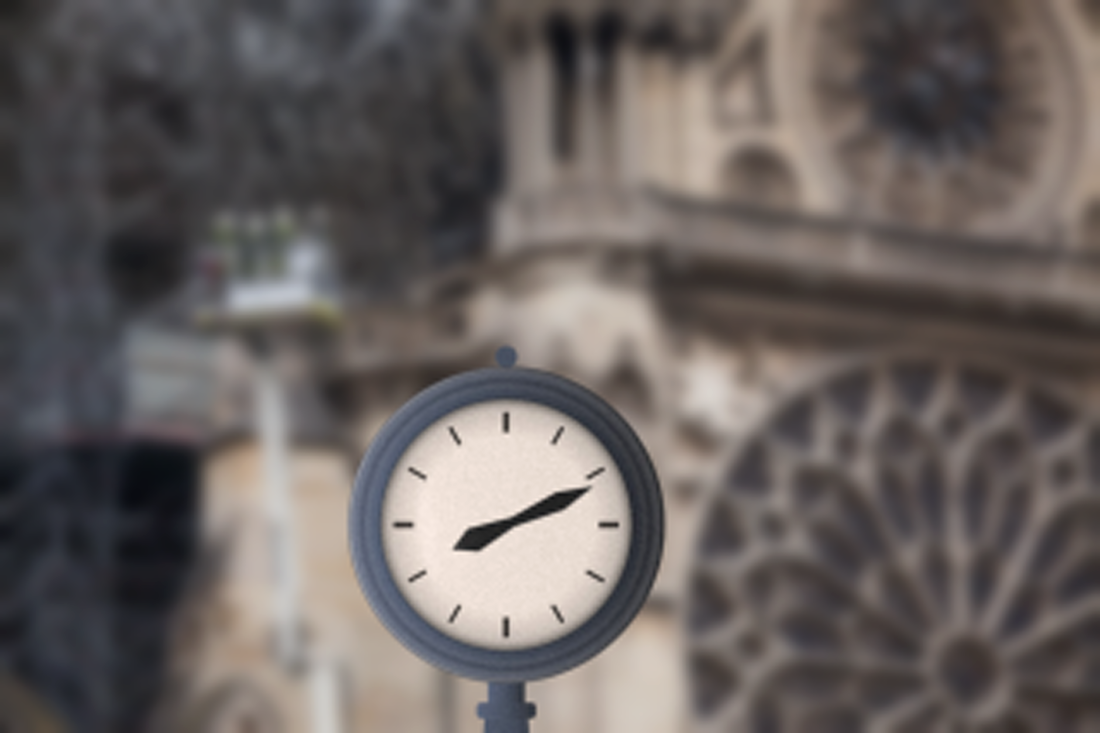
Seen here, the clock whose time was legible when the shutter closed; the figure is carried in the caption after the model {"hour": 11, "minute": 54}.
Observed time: {"hour": 8, "minute": 11}
